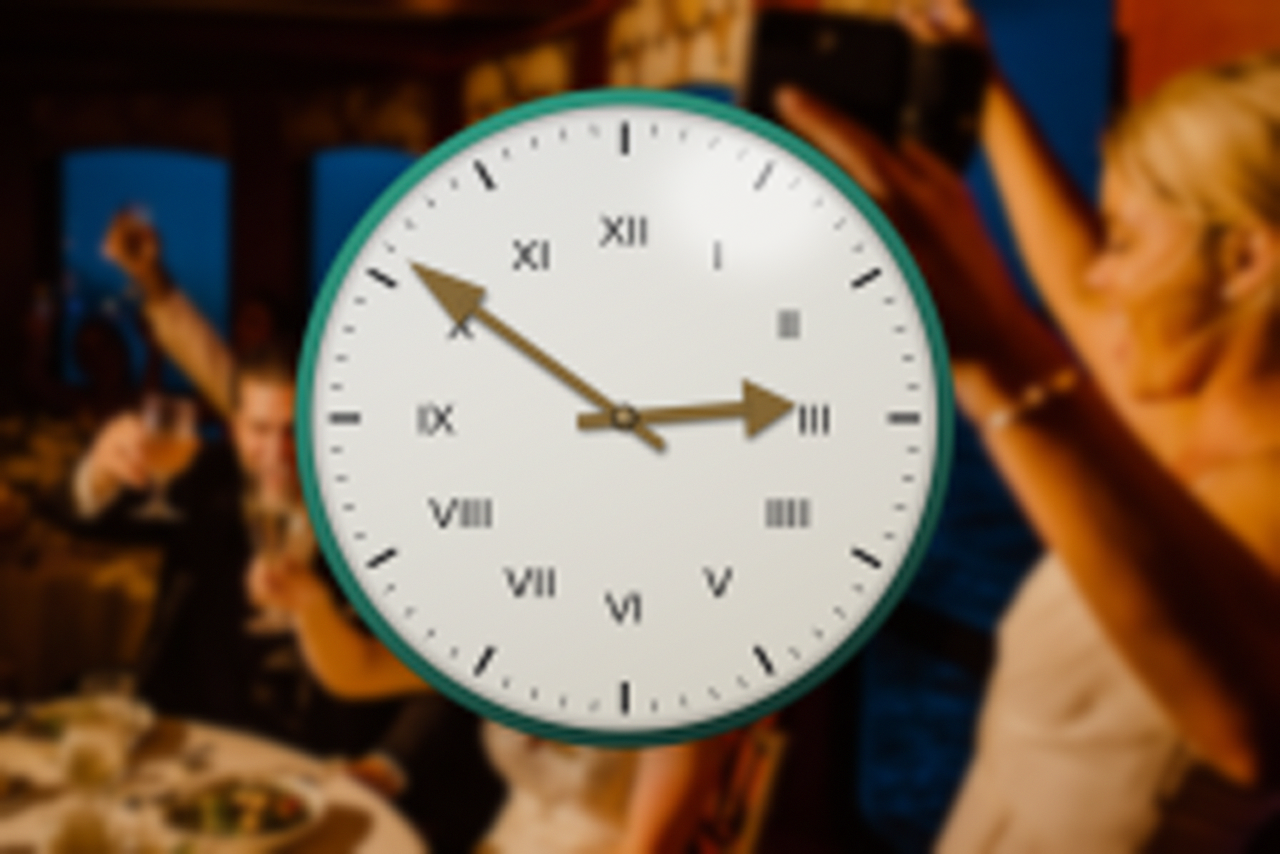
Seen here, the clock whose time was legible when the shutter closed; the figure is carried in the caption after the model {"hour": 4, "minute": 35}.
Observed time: {"hour": 2, "minute": 51}
